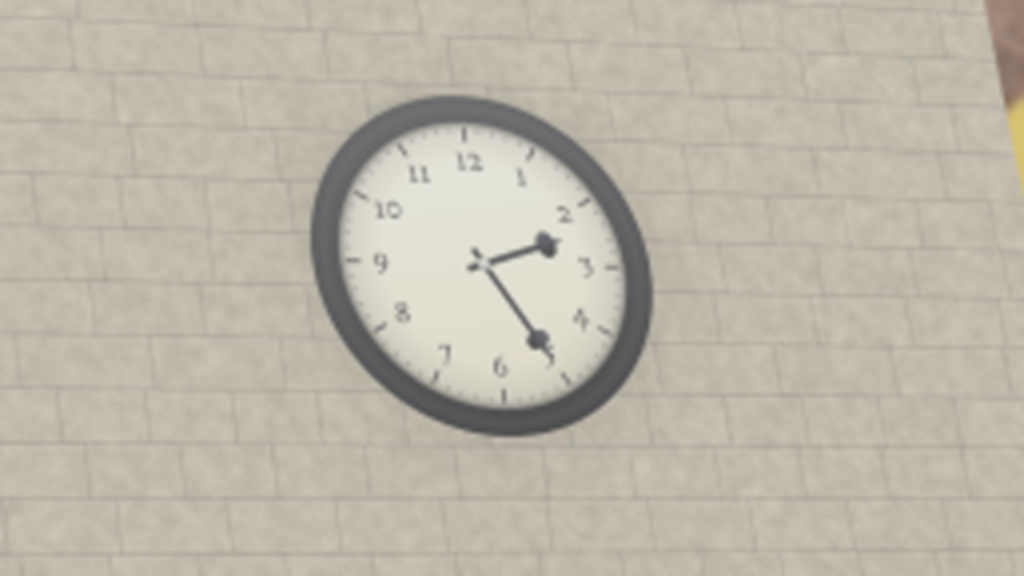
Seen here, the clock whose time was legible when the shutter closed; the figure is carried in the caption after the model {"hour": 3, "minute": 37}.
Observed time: {"hour": 2, "minute": 25}
